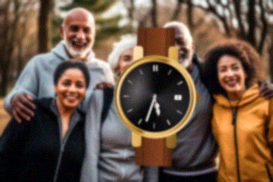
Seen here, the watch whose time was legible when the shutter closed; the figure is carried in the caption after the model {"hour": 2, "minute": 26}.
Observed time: {"hour": 5, "minute": 33}
